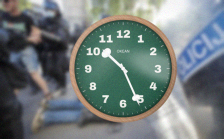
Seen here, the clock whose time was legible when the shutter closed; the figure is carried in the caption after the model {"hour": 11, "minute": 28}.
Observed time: {"hour": 10, "minute": 26}
